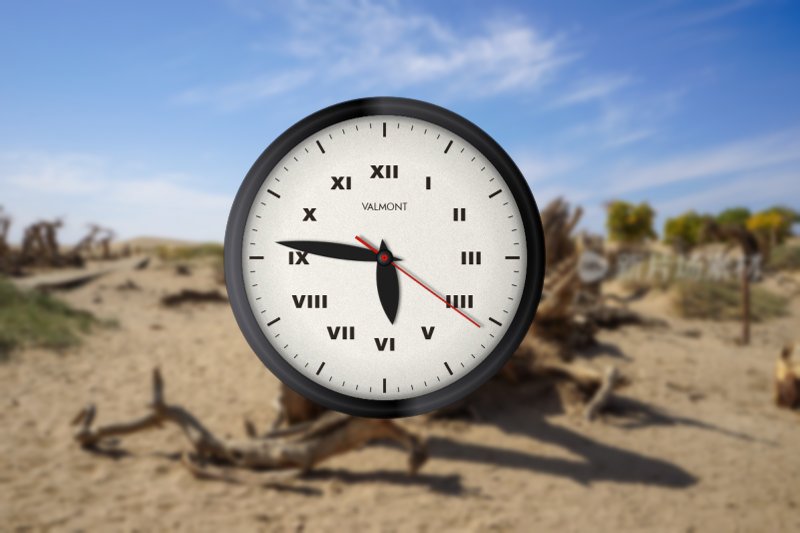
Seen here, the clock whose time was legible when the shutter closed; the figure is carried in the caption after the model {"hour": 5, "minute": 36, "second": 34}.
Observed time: {"hour": 5, "minute": 46, "second": 21}
